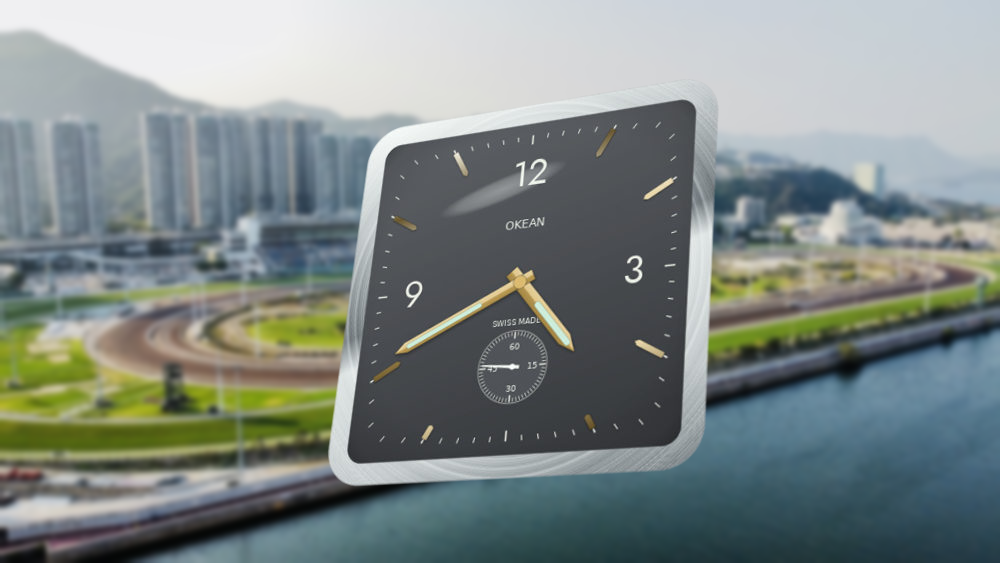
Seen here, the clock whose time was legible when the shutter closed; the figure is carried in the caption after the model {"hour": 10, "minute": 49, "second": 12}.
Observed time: {"hour": 4, "minute": 40, "second": 46}
